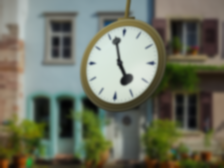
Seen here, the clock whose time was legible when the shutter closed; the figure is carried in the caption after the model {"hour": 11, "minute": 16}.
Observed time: {"hour": 4, "minute": 57}
